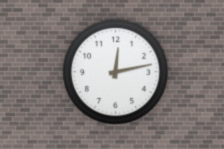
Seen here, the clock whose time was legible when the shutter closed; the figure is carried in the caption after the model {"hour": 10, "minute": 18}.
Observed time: {"hour": 12, "minute": 13}
